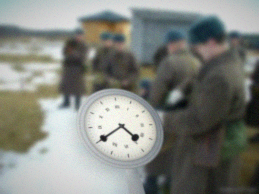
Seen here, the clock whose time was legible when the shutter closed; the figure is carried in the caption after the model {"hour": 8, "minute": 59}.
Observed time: {"hour": 4, "minute": 40}
